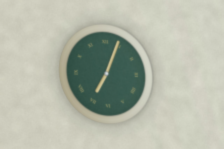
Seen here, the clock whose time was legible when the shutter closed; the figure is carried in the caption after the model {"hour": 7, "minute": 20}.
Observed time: {"hour": 7, "minute": 4}
